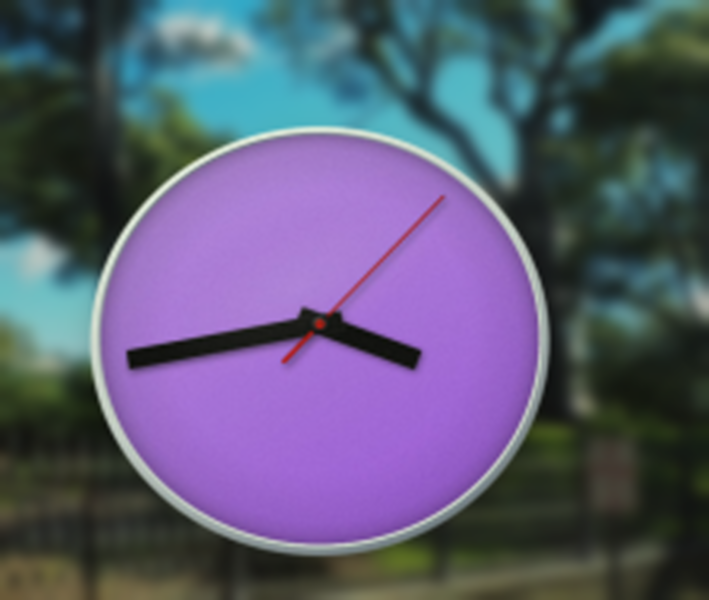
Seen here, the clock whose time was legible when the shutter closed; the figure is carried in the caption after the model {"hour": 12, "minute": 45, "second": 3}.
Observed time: {"hour": 3, "minute": 43, "second": 7}
